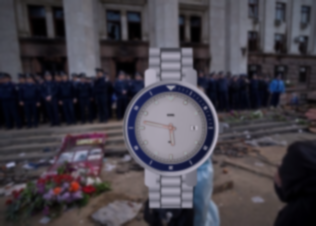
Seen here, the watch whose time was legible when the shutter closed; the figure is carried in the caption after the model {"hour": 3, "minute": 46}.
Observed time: {"hour": 5, "minute": 47}
